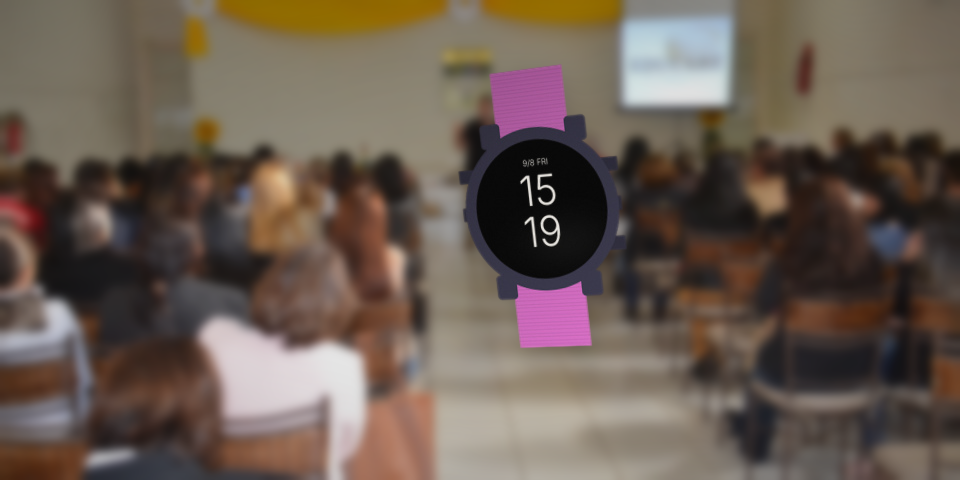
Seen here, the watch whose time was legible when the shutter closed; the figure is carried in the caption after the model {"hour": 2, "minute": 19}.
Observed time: {"hour": 15, "minute": 19}
